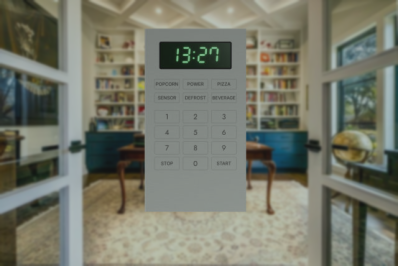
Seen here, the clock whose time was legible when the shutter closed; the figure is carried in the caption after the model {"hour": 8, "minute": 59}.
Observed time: {"hour": 13, "minute": 27}
